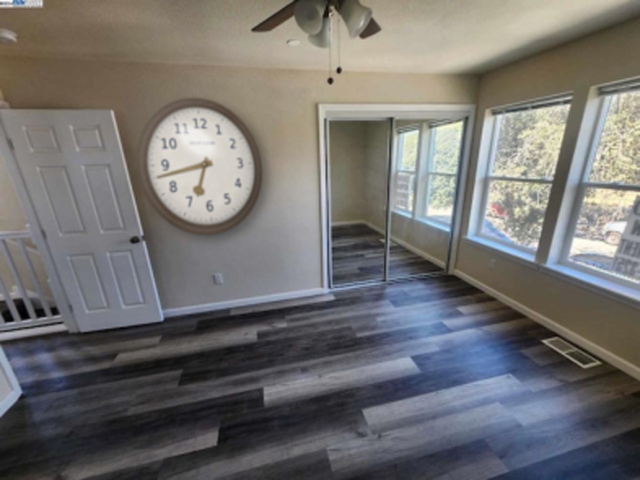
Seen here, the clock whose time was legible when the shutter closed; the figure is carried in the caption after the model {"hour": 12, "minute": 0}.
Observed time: {"hour": 6, "minute": 43}
